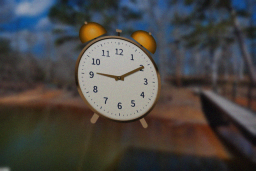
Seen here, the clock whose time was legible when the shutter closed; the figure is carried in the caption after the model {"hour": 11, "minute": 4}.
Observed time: {"hour": 9, "minute": 10}
